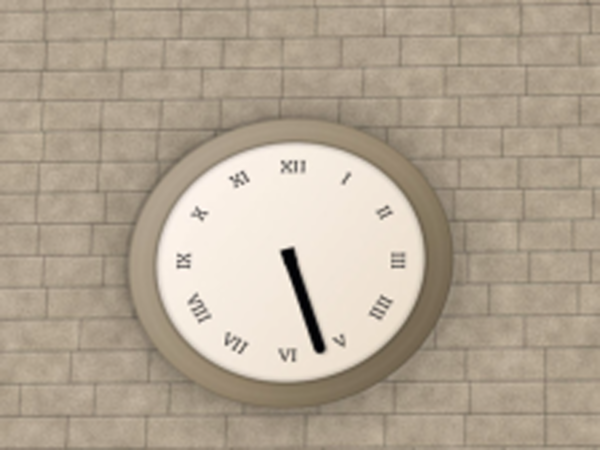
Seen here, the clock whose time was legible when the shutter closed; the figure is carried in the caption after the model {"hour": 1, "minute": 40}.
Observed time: {"hour": 5, "minute": 27}
